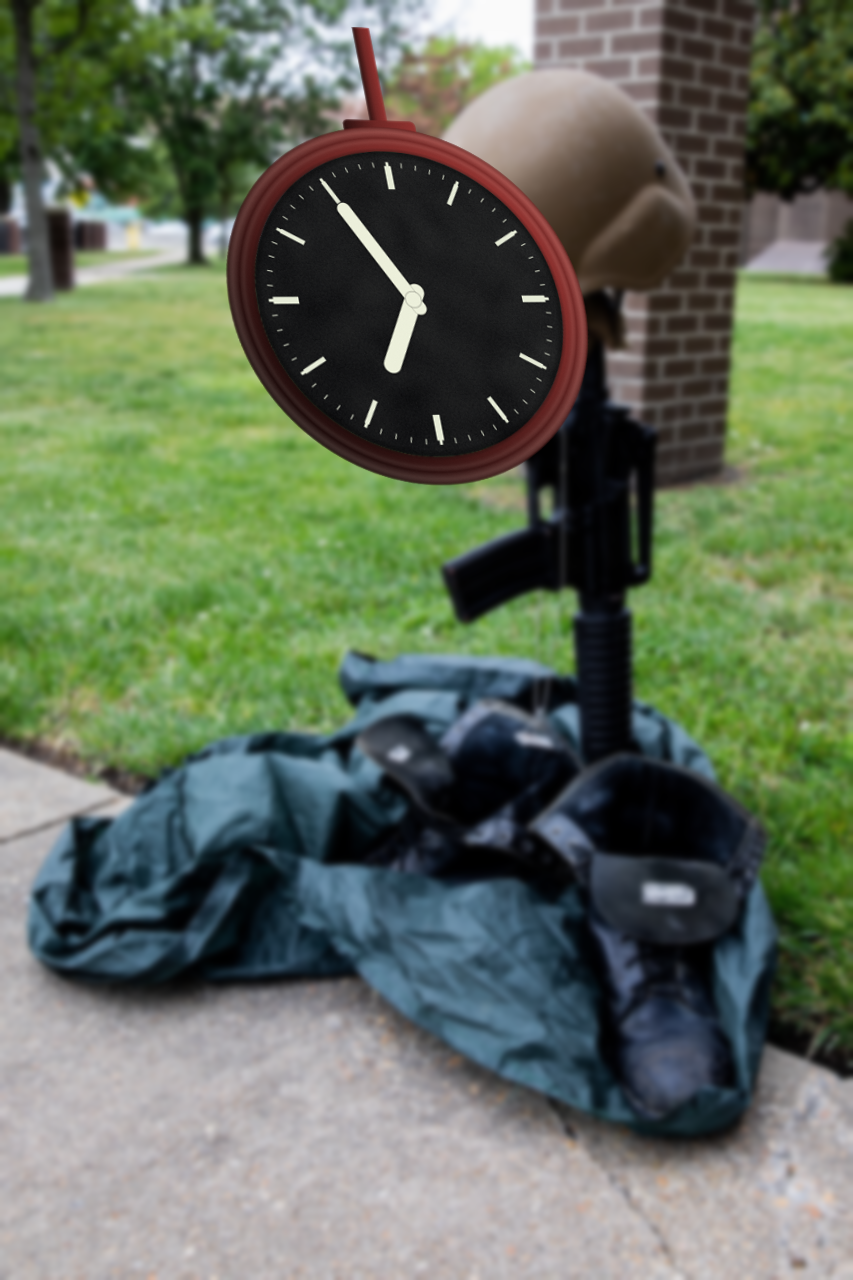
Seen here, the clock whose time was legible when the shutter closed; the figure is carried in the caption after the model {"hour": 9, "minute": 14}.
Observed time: {"hour": 6, "minute": 55}
